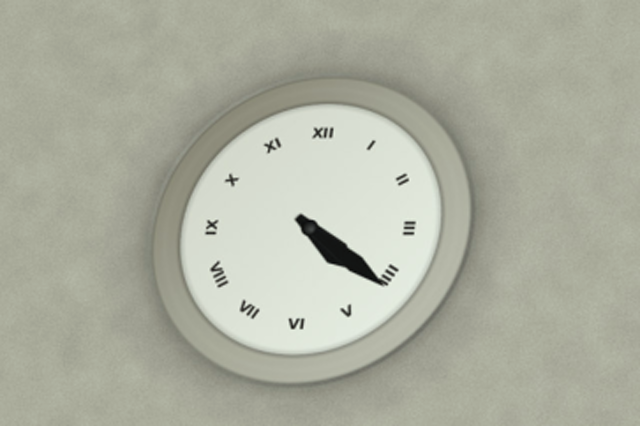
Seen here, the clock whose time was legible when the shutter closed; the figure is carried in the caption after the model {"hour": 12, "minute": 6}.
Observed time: {"hour": 4, "minute": 21}
